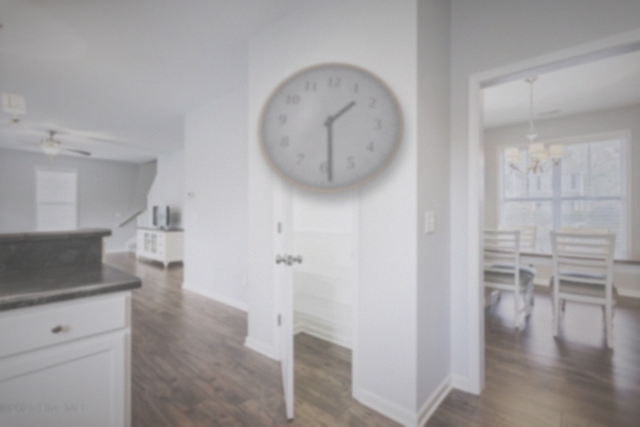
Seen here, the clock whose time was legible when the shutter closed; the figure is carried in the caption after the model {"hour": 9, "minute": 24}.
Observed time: {"hour": 1, "minute": 29}
